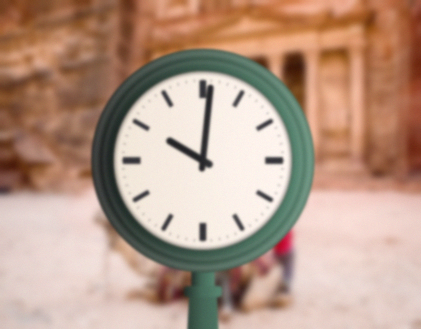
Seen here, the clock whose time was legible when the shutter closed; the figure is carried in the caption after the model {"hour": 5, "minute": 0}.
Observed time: {"hour": 10, "minute": 1}
